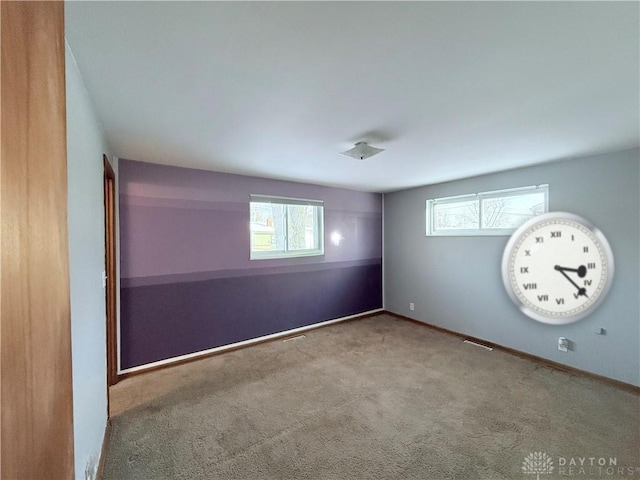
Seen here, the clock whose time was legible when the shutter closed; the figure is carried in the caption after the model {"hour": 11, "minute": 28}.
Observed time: {"hour": 3, "minute": 23}
